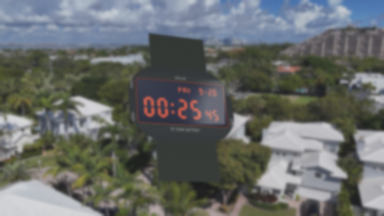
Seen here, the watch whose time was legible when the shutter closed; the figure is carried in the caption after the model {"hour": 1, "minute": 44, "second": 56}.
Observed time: {"hour": 0, "minute": 25, "second": 45}
